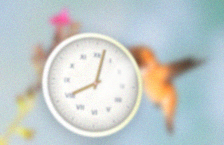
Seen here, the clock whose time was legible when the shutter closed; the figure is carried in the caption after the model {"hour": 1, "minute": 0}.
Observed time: {"hour": 8, "minute": 2}
